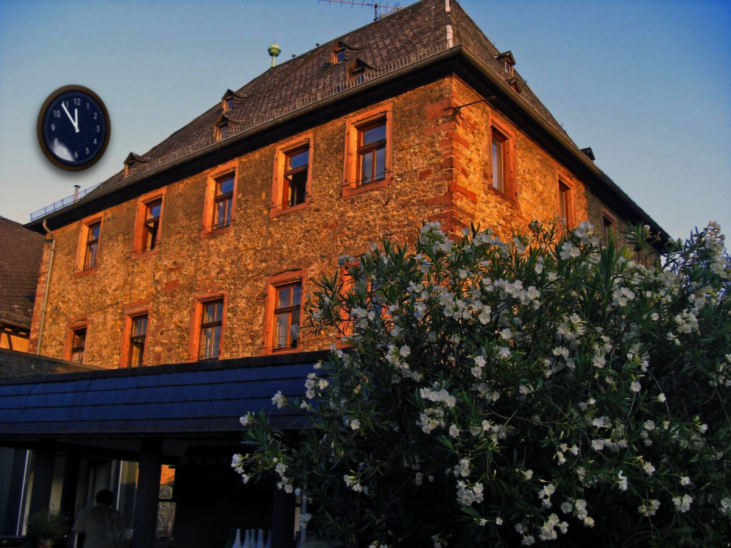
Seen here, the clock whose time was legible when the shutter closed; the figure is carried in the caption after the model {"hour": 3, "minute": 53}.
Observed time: {"hour": 11, "minute": 54}
